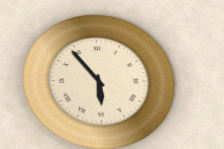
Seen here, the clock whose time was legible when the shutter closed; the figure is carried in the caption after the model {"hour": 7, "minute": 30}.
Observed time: {"hour": 5, "minute": 54}
